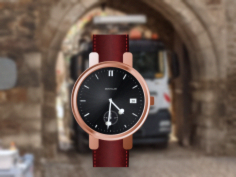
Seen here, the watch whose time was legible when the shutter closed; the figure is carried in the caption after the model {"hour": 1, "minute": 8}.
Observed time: {"hour": 4, "minute": 31}
